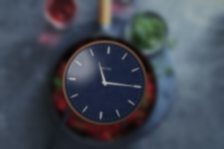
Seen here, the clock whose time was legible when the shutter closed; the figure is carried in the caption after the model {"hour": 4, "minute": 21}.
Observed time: {"hour": 11, "minute": 15}
